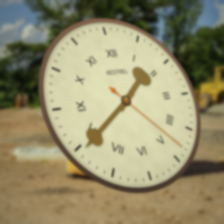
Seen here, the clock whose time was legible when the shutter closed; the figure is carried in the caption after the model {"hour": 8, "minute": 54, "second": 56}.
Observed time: {"hour": 1, "minute": 39, "second": 23}
